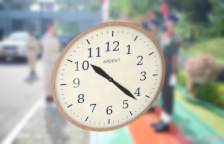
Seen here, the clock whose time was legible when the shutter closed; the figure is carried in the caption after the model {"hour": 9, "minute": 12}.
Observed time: {"hour": 10, "minute": 22}
